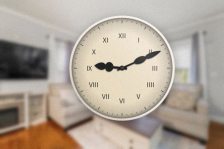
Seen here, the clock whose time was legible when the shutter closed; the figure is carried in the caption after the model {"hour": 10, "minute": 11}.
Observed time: {"hour": 9, "minute": 11}
